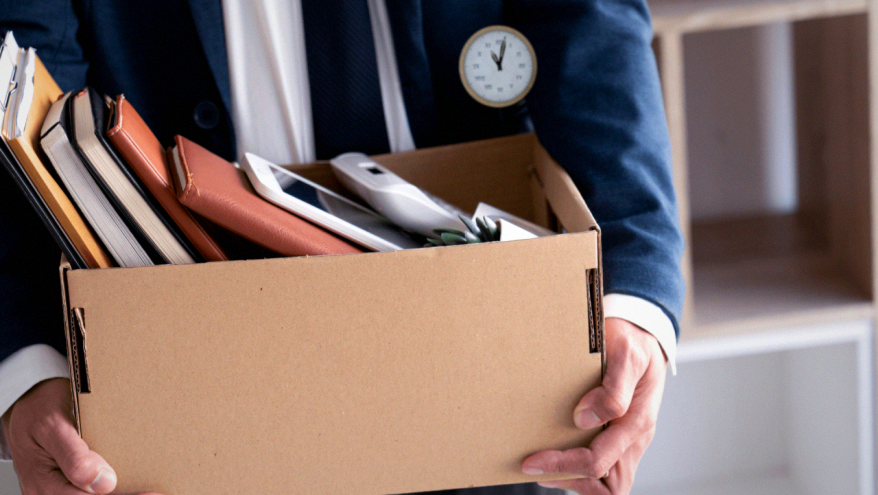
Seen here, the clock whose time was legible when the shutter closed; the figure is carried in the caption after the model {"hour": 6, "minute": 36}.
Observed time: {"hour": 11, "minute": 2}
